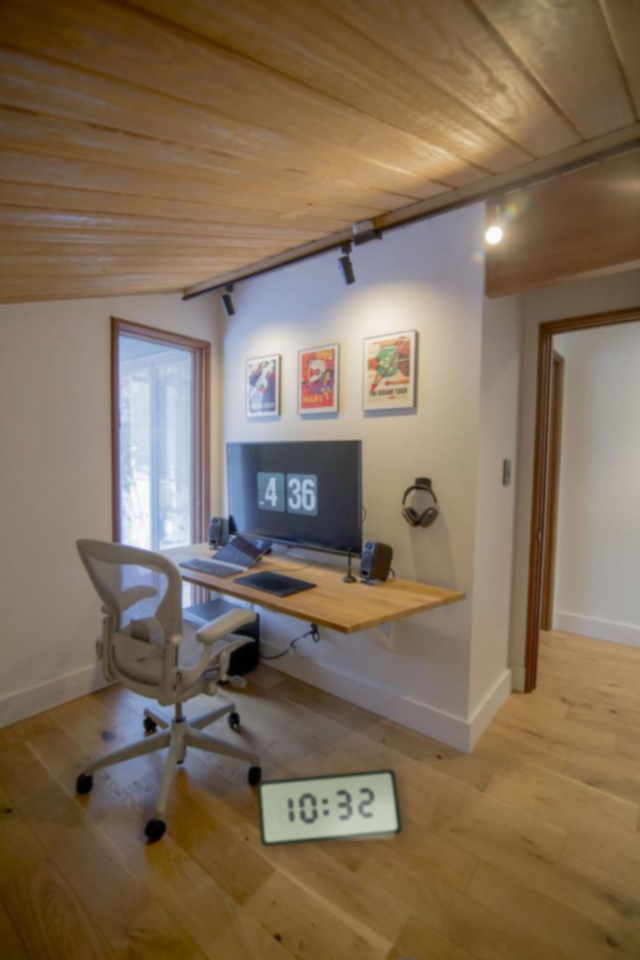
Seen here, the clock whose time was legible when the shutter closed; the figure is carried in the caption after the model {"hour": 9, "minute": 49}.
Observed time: {"hour": 10, "minute": 32}
